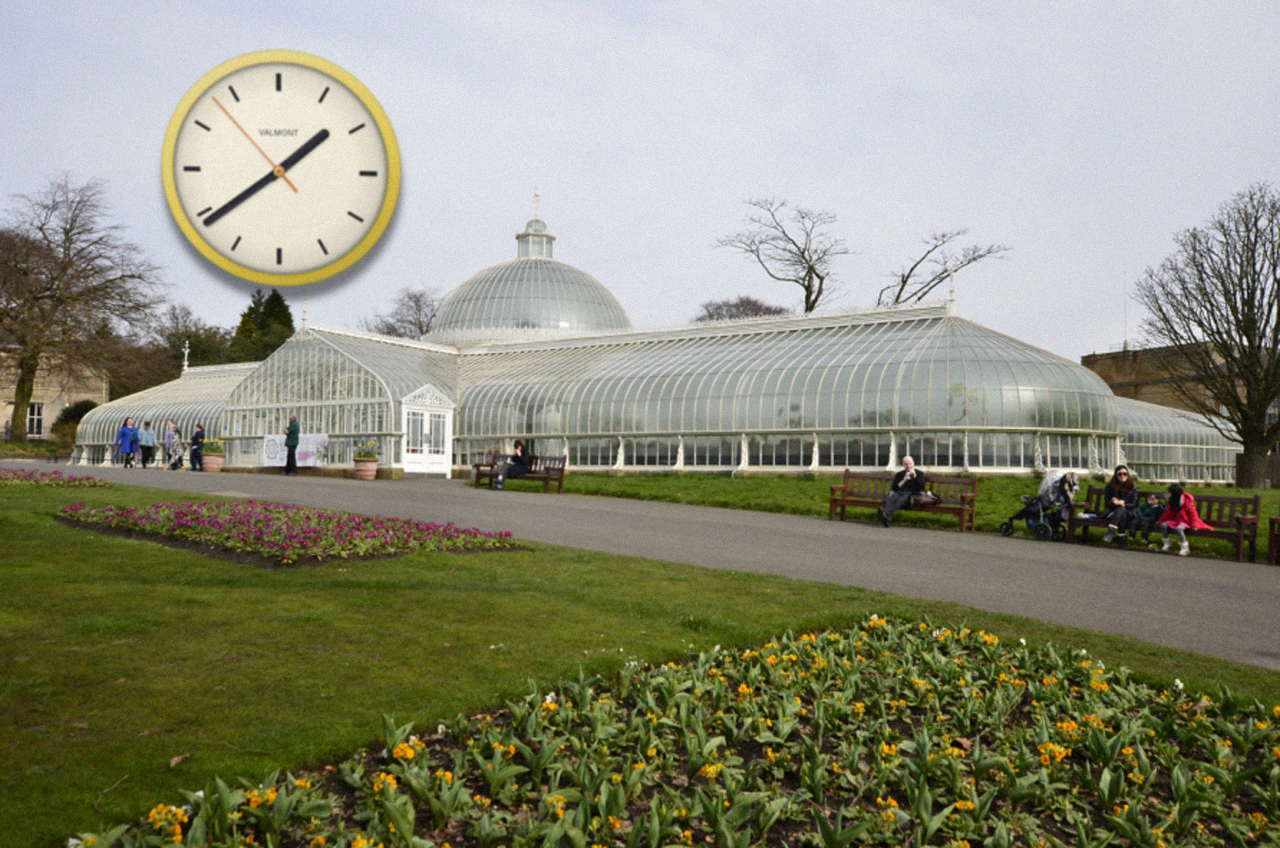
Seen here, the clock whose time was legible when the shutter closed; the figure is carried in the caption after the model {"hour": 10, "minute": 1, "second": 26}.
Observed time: {"hour": 1, "minute": 38, "second": 53}
